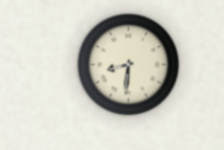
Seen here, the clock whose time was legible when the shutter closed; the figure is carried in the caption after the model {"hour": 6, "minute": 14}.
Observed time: {"hour": 8, "minute": 31}
